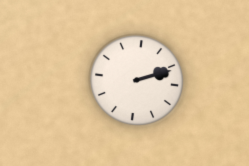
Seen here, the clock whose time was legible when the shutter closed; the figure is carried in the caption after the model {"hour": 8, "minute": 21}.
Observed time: {"hour": 2, "minute": 11}
